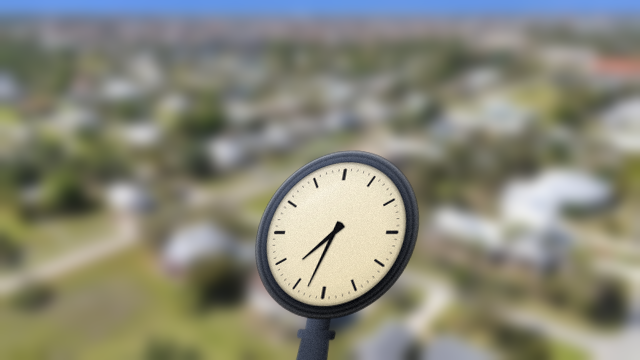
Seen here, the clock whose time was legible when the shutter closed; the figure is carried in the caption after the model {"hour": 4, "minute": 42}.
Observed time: {"hour": 7, "minute": 33}
